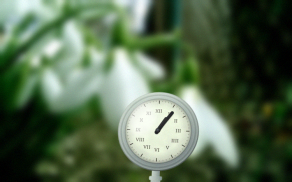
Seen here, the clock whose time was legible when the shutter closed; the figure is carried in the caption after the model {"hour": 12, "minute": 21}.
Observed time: {"hour": 1, "minute": 6}
